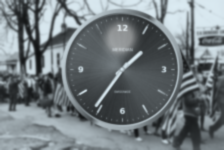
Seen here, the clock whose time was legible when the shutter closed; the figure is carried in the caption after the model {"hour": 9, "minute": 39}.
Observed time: {"hour": 1, "minute": 36}
